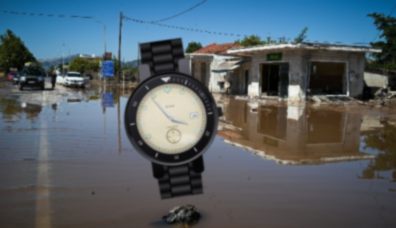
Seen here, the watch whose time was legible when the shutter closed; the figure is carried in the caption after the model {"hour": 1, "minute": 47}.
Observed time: {"hour": 3, "minute": 54}
